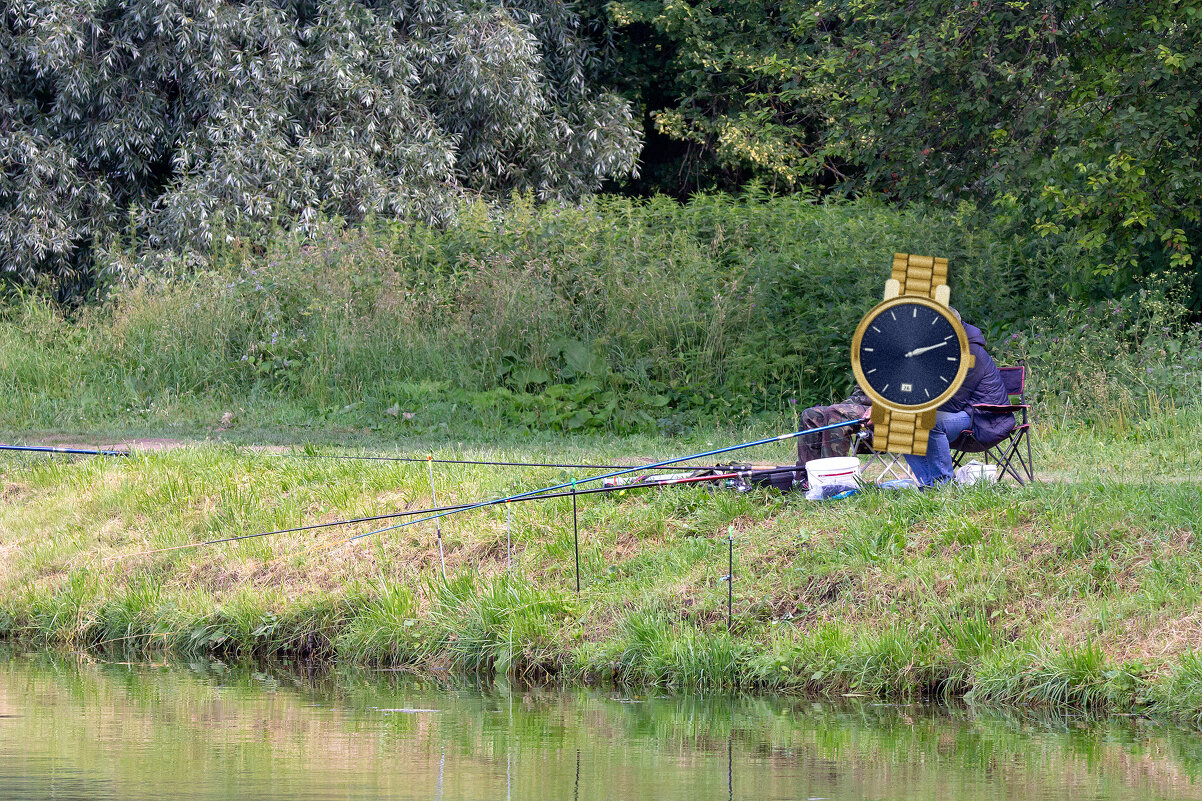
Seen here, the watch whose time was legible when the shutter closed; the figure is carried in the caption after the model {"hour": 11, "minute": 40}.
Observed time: {"hour": 2, "minute": 11}
